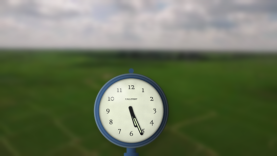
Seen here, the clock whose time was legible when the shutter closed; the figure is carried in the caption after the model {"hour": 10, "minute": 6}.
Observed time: {"hour": 5, "minute": 26}
